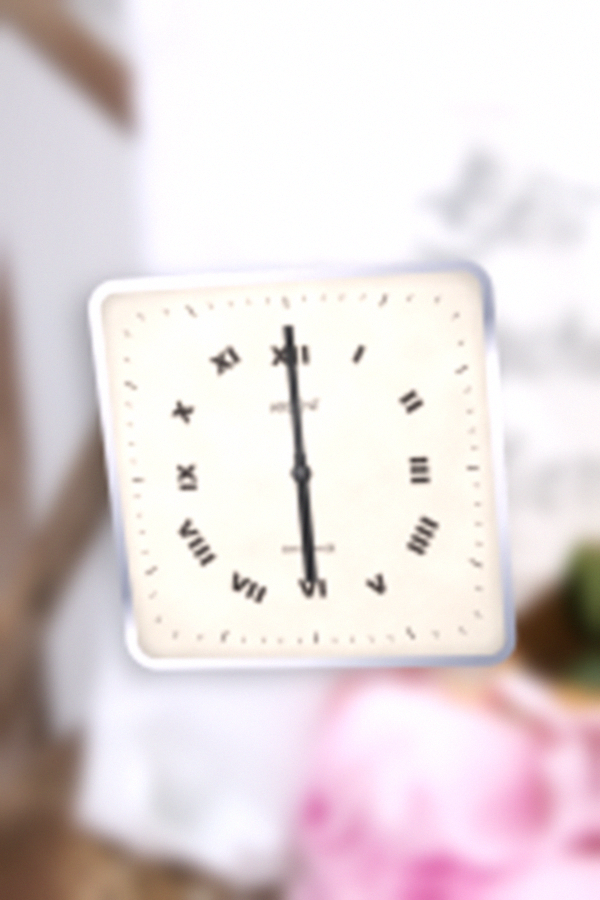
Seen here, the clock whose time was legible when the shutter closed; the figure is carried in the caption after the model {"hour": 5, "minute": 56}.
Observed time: {"hour": 6, "minute": 0}
